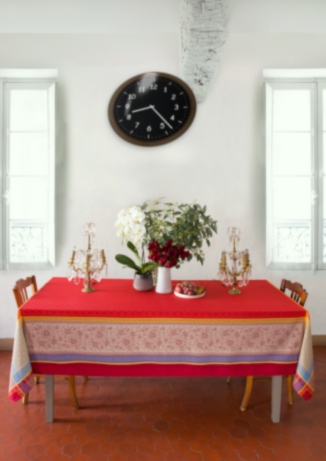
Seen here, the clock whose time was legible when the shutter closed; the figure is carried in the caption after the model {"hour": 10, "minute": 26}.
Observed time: {"hour": 8, "minute": 23}
